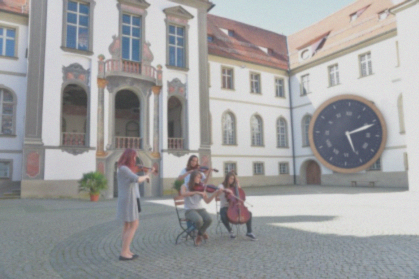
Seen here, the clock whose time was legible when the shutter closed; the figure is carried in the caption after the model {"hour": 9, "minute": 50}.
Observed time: {"hour": 5, "minute": 11}
